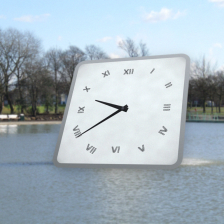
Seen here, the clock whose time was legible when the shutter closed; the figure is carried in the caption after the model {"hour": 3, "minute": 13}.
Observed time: {"hour": 9, "minute": 39}
